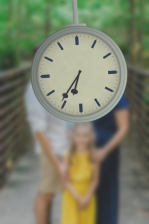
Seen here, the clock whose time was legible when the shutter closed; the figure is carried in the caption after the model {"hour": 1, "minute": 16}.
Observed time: {"hour": 6, "minute": 36}
